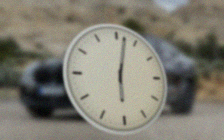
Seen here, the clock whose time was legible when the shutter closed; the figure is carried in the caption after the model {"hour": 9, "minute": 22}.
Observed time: {"hour": 6, "minute": 2}
